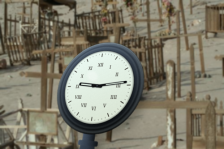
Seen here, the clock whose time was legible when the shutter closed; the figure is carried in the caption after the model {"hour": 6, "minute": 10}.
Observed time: {"hour": 9, "minute": 14}
